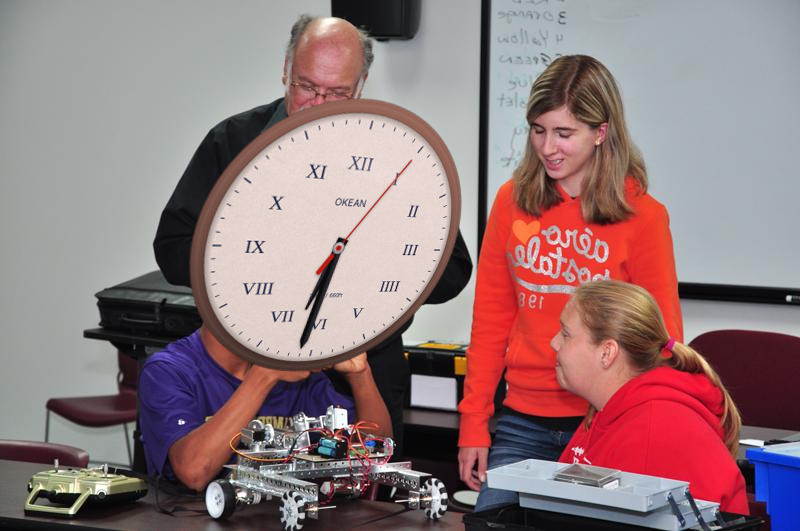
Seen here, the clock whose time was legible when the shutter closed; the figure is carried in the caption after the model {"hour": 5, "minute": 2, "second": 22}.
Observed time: {"hour": 6, "minute": 31, "second": 5}
